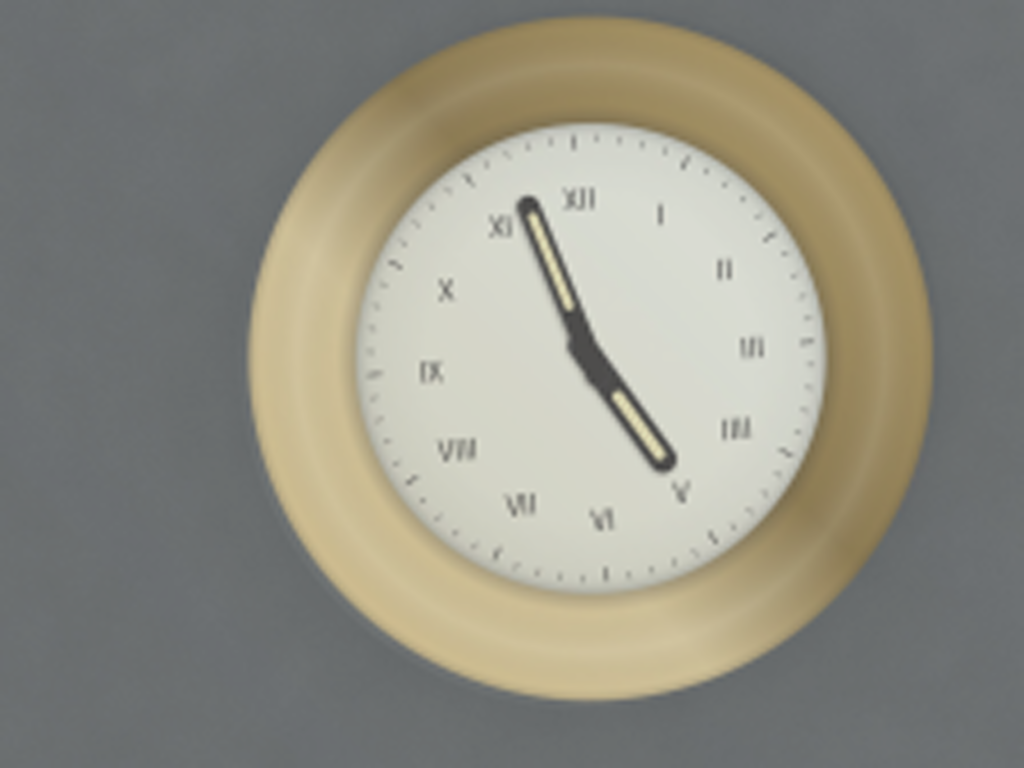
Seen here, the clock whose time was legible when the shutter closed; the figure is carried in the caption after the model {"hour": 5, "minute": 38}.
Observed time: {"hour": 4, "minute": 57}
